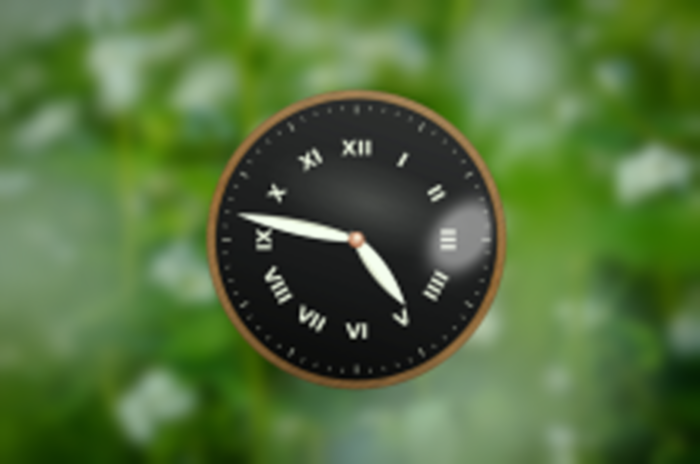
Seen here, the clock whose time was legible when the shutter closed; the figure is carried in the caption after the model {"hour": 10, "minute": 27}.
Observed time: {"hour": 4, "minute": 47}
